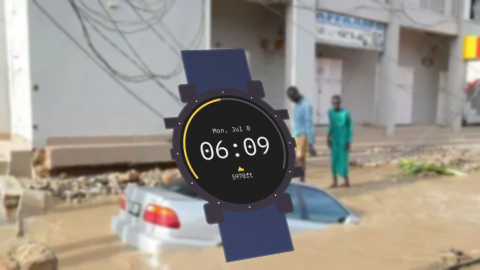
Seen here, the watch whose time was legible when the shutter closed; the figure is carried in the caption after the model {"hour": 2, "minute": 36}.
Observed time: {"hour": 6, "minute": 9}
